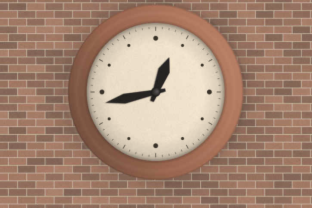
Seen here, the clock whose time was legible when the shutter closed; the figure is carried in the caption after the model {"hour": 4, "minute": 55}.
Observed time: {"hour": 12, "minute": 43}
